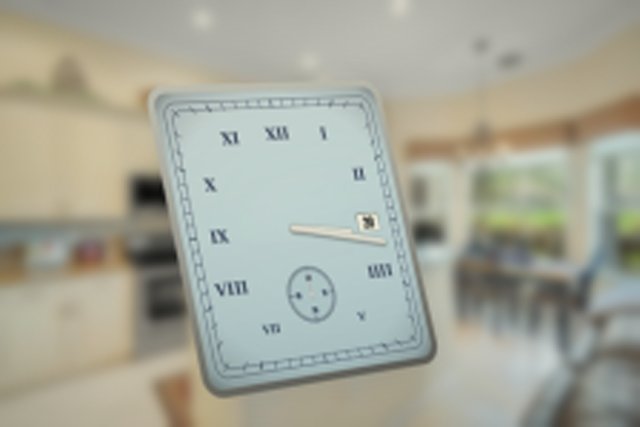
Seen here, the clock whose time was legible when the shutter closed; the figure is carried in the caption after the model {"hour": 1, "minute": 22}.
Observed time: {"hour": 3, "minute": 17}
